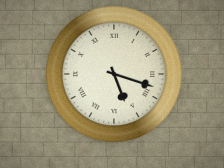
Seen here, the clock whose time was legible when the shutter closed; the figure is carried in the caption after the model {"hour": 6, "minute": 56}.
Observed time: {"hour": 5, "minute": 18}
